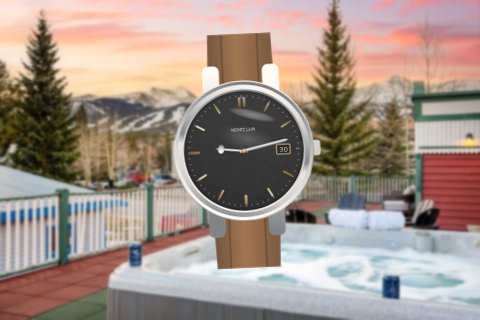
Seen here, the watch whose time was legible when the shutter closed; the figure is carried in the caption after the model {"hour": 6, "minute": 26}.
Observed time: {"hour": 9, "minute": 13}
